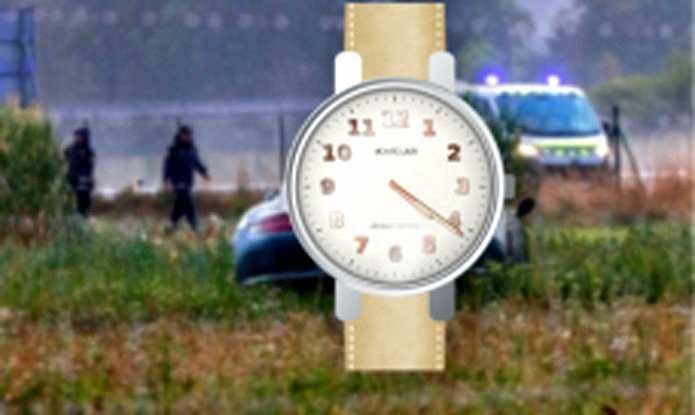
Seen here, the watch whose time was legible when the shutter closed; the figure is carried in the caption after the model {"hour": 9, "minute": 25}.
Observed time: {"hour": 4, "minute": 21}
